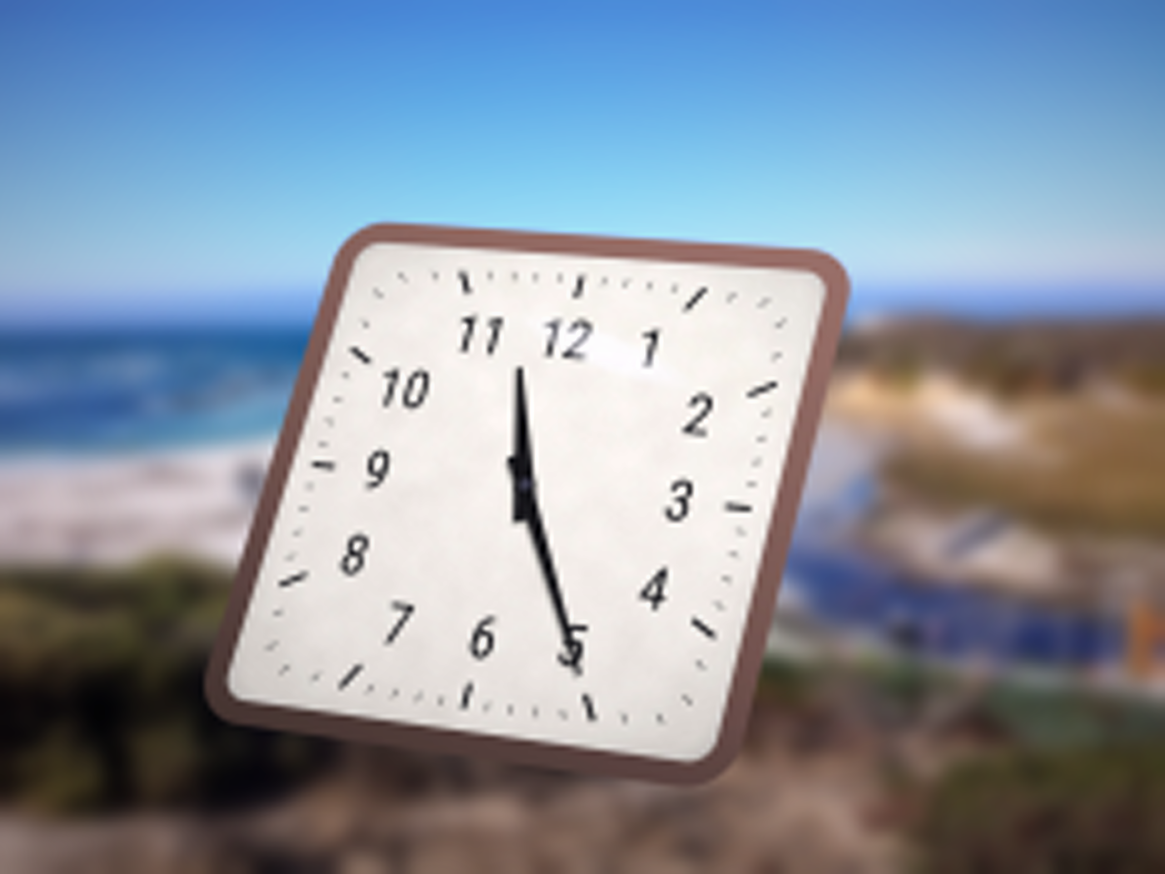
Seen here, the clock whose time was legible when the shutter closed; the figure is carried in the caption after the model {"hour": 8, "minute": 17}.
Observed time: {"hour": 11, "minute": 25}
